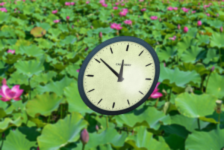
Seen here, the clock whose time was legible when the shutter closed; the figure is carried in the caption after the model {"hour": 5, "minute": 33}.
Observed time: {"hour": 11, "minute": 51}
